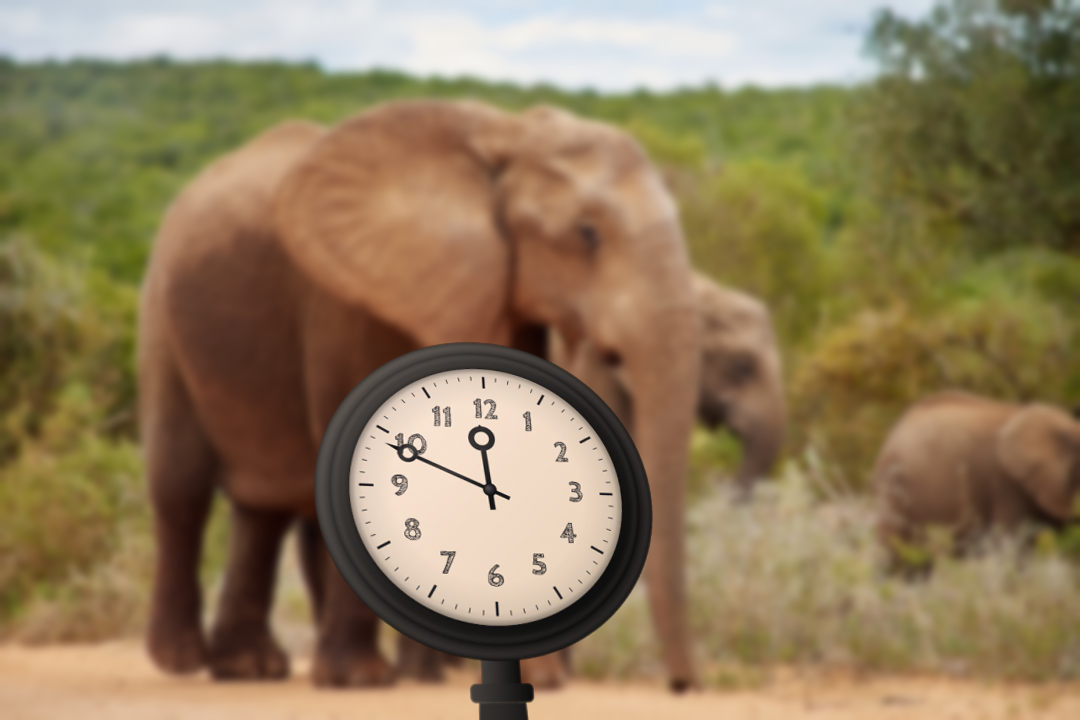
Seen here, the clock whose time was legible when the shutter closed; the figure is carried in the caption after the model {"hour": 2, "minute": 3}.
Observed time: {"hour": 11, "minute": 49}
